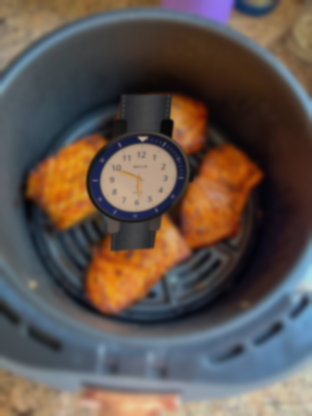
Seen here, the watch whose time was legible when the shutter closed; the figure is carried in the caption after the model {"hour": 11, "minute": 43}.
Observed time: {"hour": 5, "minute": 49}
